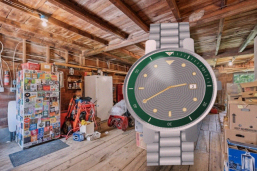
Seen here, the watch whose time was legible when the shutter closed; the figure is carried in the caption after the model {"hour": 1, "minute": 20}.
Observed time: {"hour": 2, "minute": 40}
